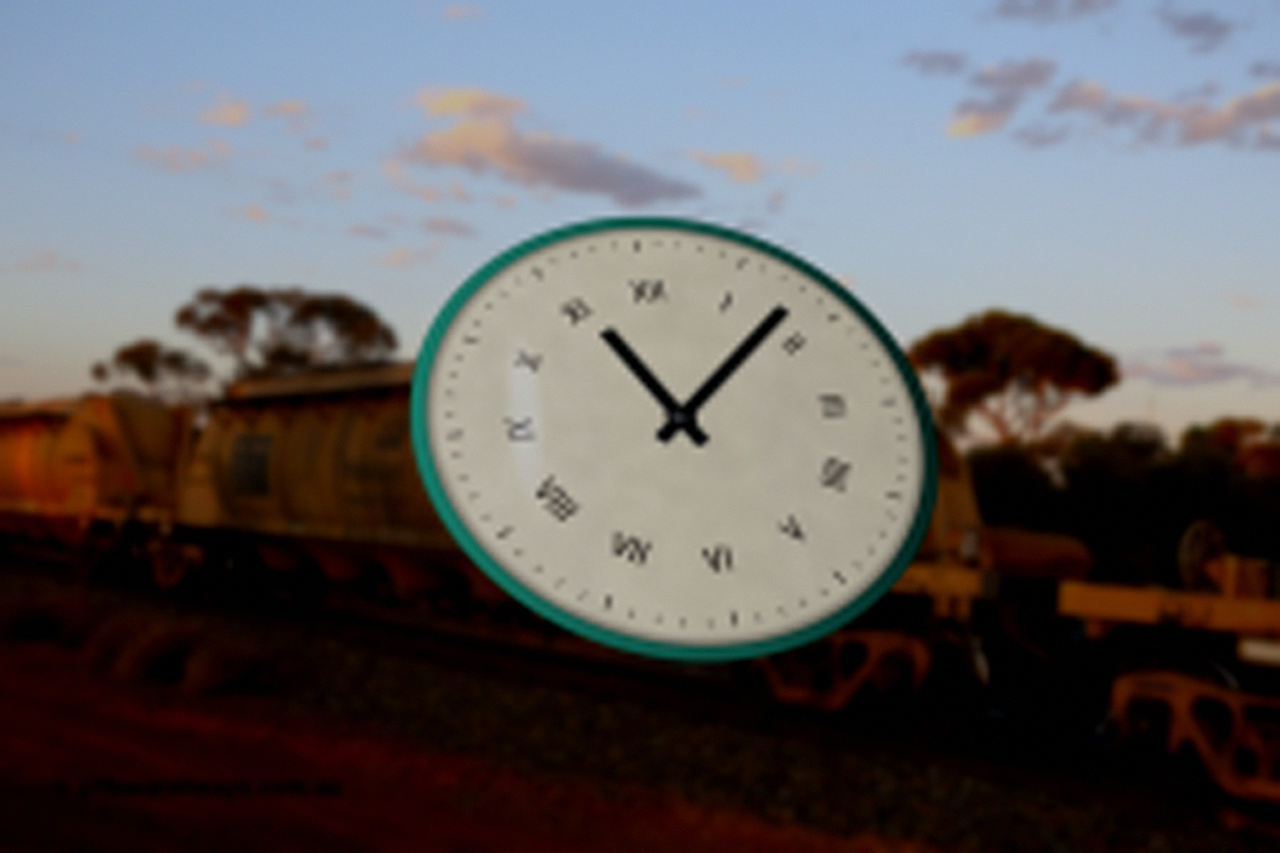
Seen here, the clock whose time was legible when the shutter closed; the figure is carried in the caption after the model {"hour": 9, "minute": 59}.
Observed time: {"hour": 11, "minute": 8}
